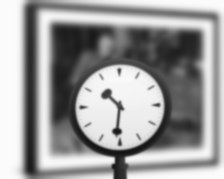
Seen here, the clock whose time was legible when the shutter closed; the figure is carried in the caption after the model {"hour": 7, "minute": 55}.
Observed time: {"hour": 10, "minute": 31}
